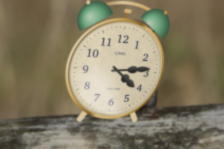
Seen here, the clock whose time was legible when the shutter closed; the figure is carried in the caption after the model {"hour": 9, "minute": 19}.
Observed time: {"hour": 4, "minute": 14}
